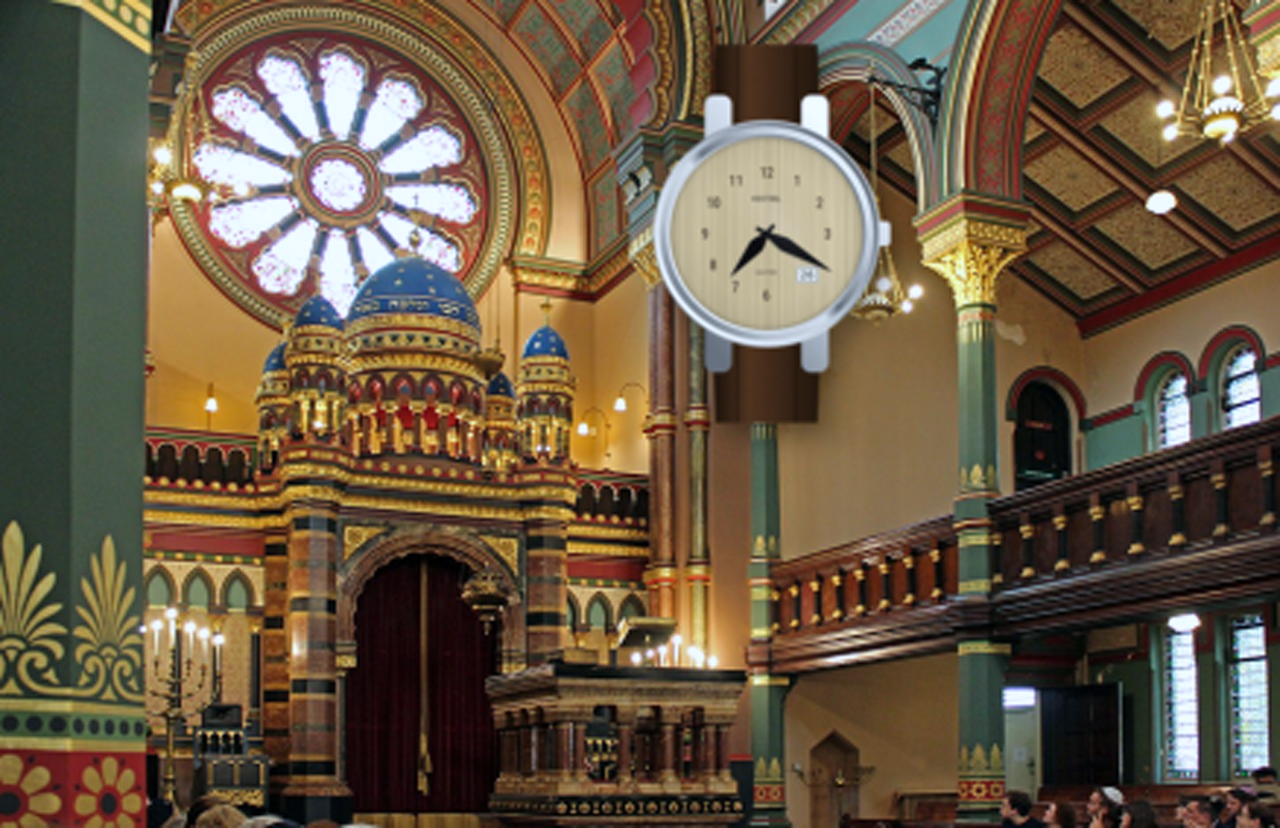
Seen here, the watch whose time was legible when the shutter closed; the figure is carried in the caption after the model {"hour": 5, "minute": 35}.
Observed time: {"hour": 7, "minute": 20}
